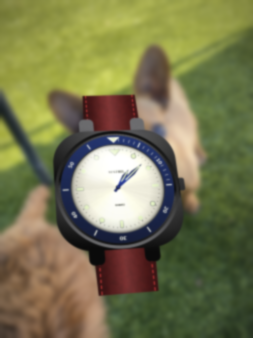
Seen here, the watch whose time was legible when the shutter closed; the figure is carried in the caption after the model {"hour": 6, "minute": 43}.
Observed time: {"hour": 1, "minute": 8}
